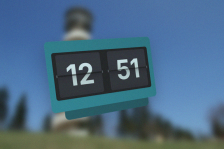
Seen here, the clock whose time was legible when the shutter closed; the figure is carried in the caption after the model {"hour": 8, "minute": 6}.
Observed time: {"hour": 12, "minute": 51}
